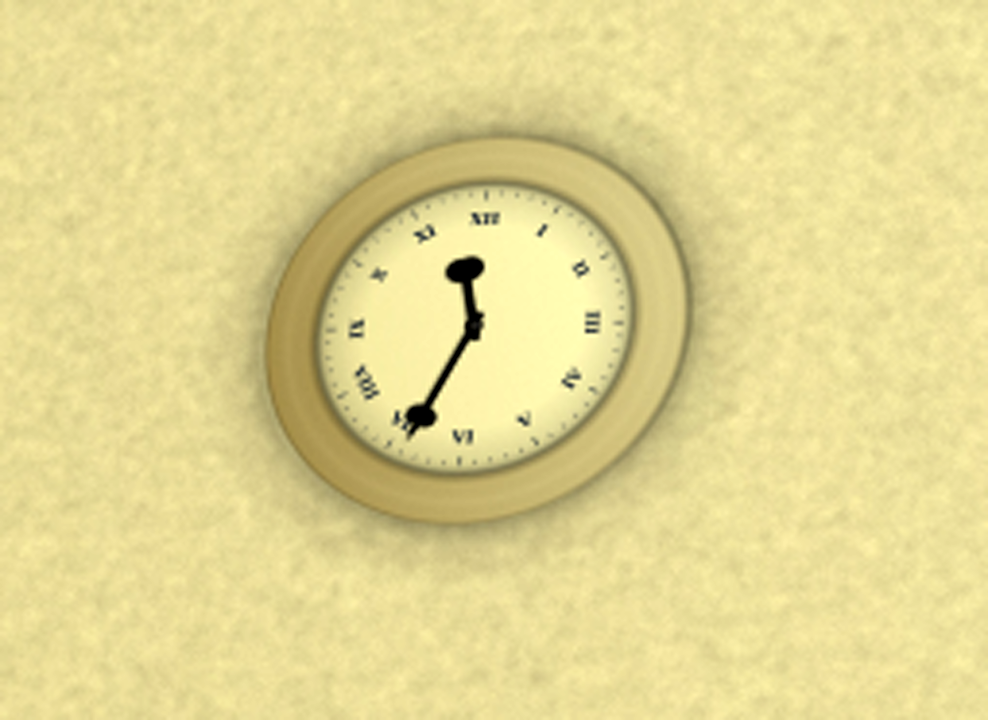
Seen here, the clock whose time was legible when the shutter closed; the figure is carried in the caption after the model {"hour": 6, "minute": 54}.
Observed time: {"hour": 11, "minute": 34}
